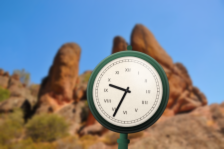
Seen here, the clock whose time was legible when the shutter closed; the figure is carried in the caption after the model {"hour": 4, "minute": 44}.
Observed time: {"hour": 9, "minute": 34}
